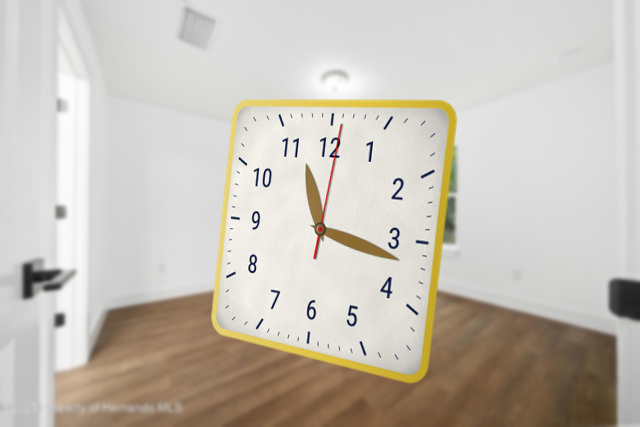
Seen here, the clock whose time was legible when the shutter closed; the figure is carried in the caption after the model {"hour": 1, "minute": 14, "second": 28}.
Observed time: {"hour": 11, "minute": 17, "second": 1}
